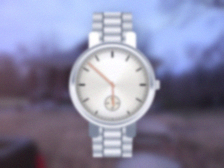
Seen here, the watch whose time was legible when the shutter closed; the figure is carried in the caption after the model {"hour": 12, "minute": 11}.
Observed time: {"hour": 5, "minute": 52}
